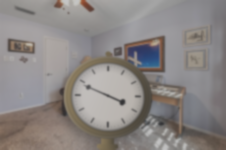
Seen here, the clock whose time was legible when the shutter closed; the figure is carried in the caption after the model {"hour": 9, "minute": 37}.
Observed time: {"hour": 3, "minute": 49}
